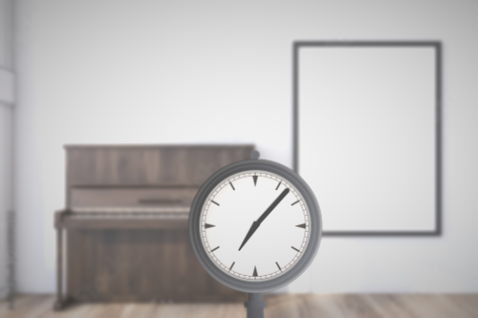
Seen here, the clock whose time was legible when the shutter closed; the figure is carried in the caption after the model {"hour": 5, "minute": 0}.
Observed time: {"hour": 7, "minute": 7}
